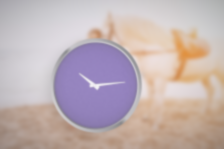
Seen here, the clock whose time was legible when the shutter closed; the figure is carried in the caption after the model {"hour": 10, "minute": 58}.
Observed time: {"hour": 10, "minute": 14}
